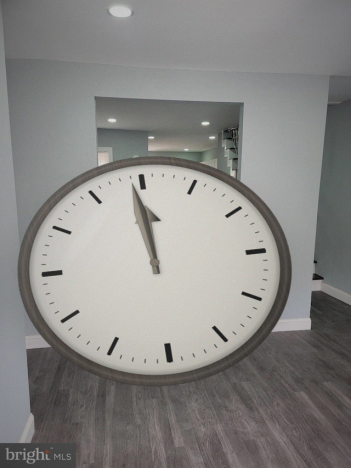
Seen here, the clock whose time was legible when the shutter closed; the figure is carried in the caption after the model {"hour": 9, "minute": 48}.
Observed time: {"hour": 11, "minute": 59}
